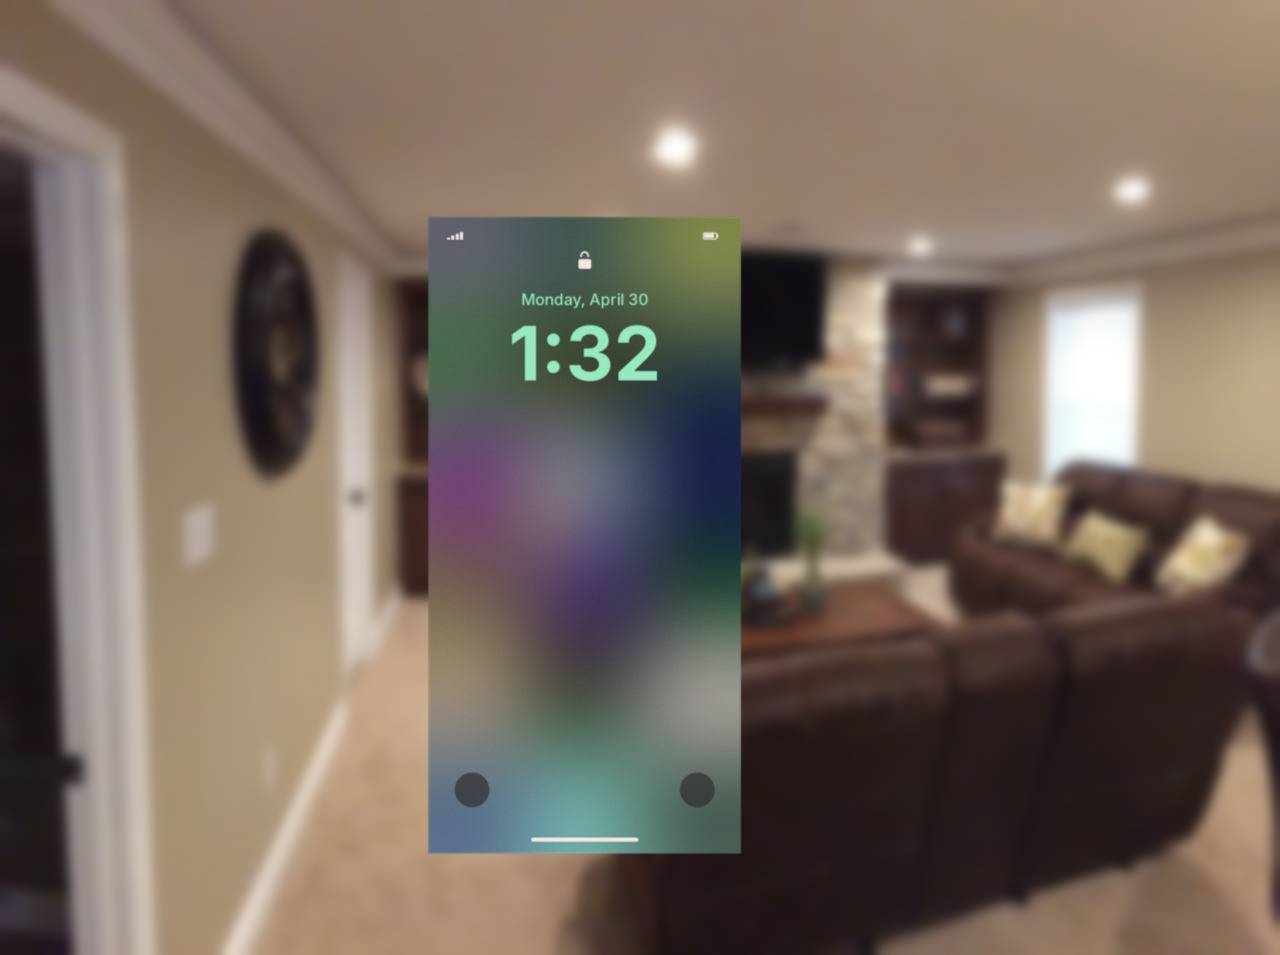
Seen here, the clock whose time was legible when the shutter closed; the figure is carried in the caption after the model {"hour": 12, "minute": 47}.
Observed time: {"hour": 1, "minute": 32}
